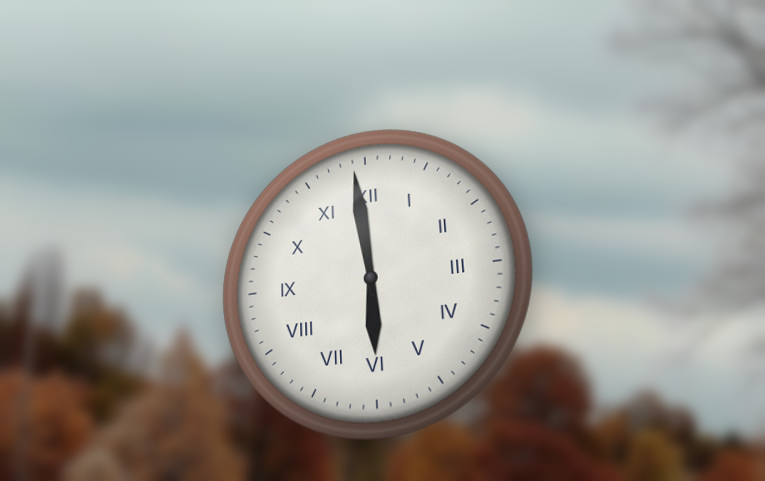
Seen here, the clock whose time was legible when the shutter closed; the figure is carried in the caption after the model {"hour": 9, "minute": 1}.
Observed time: {"hour": 5, "minute": 59}
